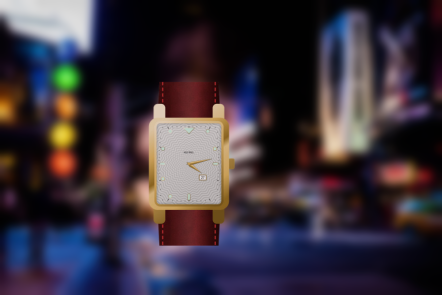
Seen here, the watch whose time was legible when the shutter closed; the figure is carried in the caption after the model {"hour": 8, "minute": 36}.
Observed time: {"hour": 4, "minute": 13}
